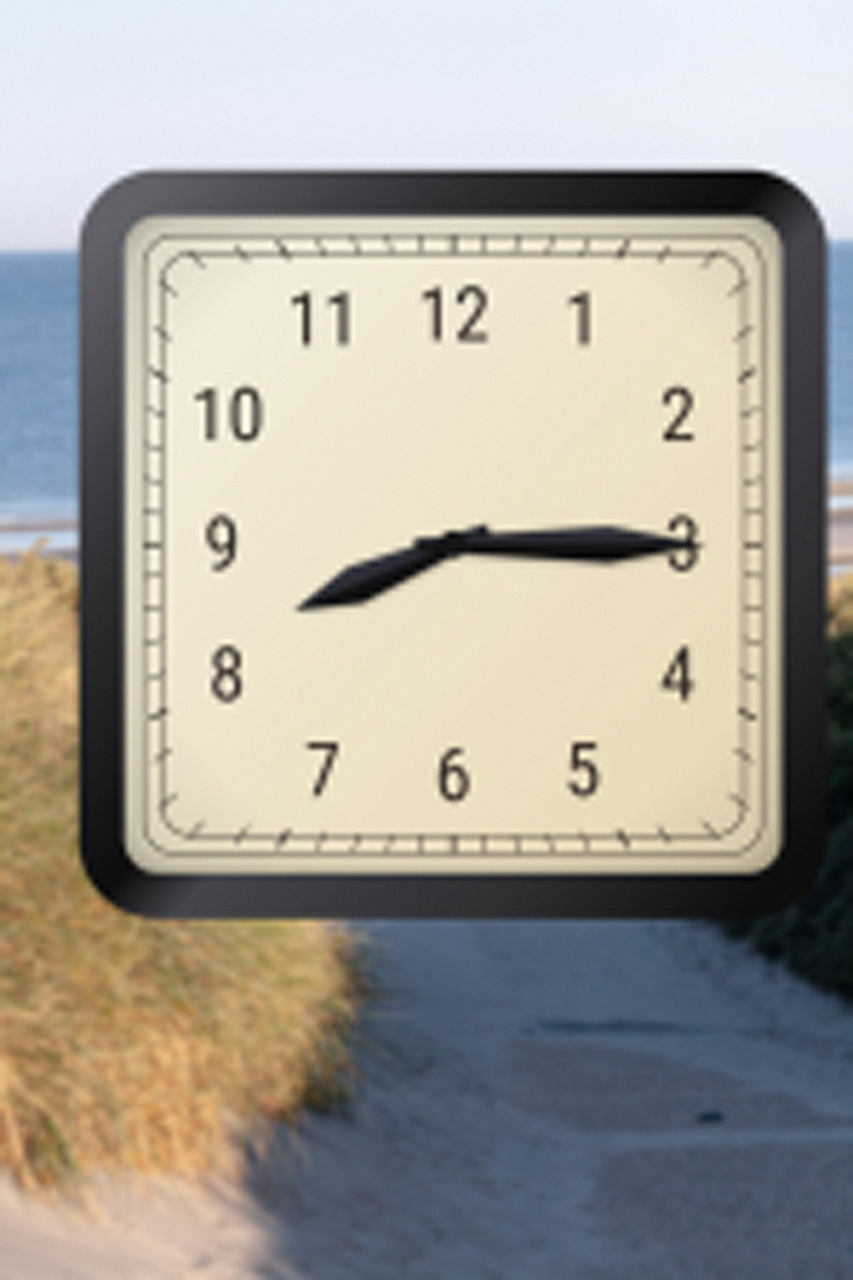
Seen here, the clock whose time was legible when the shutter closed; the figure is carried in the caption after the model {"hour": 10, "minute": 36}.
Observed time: {"hour": 8, "minute": 15}
